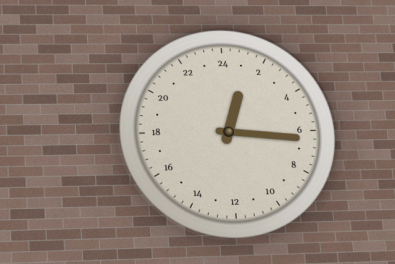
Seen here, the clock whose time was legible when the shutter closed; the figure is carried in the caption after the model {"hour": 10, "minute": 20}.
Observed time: {"hour": 1, "minute": 16}
